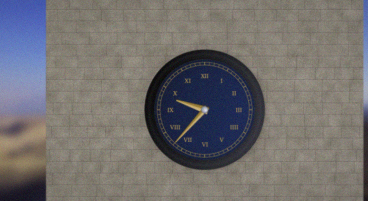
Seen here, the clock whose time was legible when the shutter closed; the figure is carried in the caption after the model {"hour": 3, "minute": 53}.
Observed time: {"hour": 9, "minute": 37}
